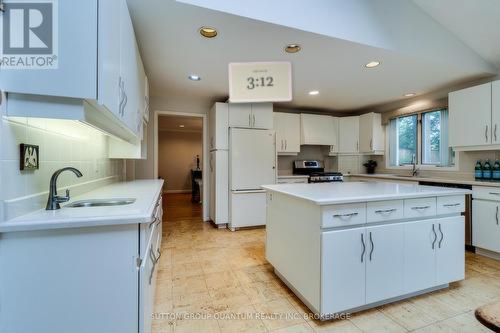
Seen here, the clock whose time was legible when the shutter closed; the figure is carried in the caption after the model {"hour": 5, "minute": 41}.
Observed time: {"hour": 3, "minute": 12}
